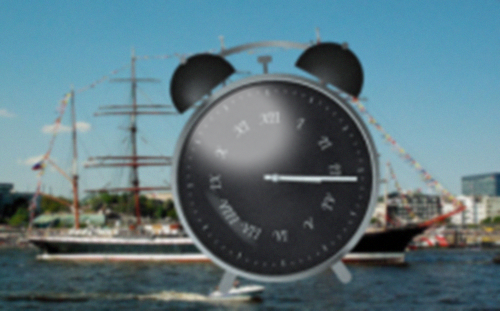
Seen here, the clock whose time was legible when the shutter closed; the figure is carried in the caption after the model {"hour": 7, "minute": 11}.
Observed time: {"hour": 3, "minute": 16}
